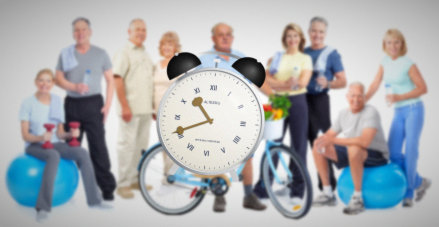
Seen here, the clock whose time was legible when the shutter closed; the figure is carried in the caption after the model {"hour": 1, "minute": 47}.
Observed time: {"hour": 10, "minute": 41}
